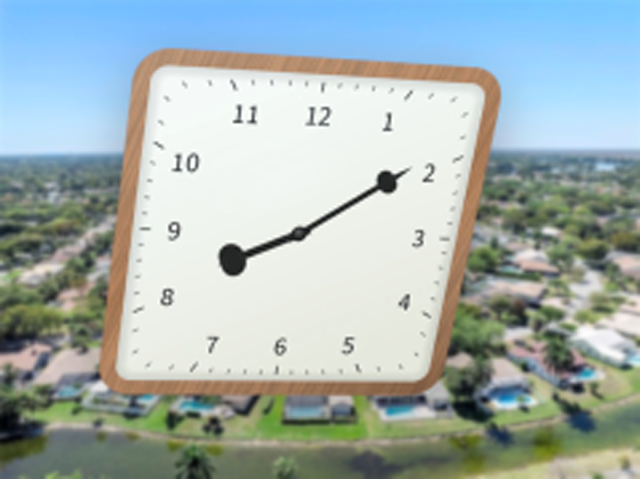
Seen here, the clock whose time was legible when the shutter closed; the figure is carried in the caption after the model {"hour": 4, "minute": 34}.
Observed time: {"hour": 8, "minute": 9}
